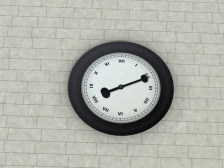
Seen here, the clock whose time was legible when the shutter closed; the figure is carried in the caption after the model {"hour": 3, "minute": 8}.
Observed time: {"hour": 8, "minute": 11}
